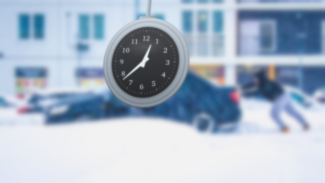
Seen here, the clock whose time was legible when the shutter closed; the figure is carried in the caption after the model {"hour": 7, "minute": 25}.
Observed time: {"hour": 12, "minute": 38}
